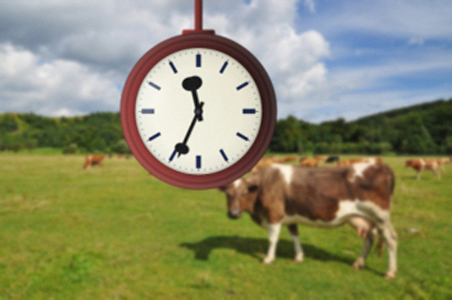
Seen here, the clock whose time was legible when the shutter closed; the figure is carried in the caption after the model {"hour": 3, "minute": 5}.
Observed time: {"hour": 11, "minute": 34}
